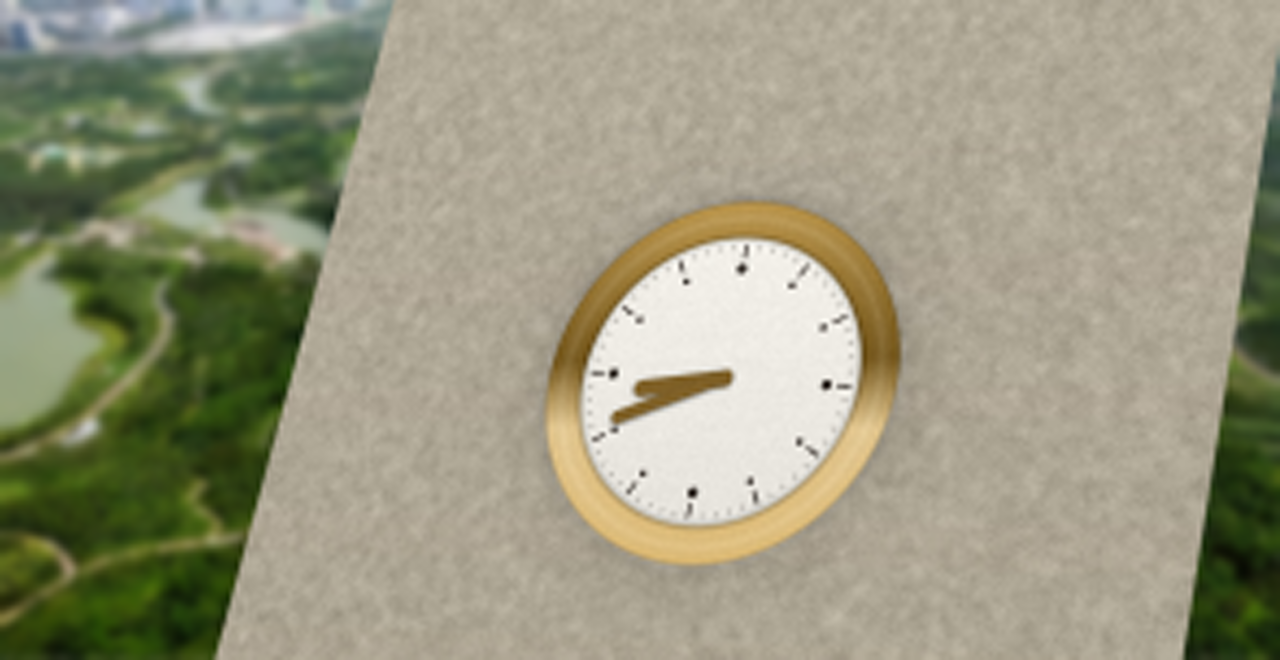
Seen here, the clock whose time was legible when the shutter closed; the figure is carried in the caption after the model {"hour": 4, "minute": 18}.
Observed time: {"hour": 8, "minute": 41}
